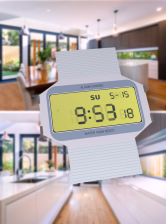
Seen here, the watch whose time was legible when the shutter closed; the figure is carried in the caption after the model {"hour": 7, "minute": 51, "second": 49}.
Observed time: {"hour": 9, "minute": 53, "second": 18}
